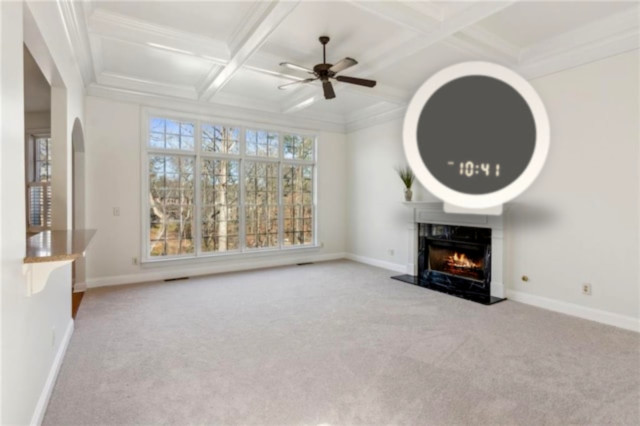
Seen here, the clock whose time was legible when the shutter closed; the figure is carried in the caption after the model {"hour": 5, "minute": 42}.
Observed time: {"hour": 10, "minute": 41}
